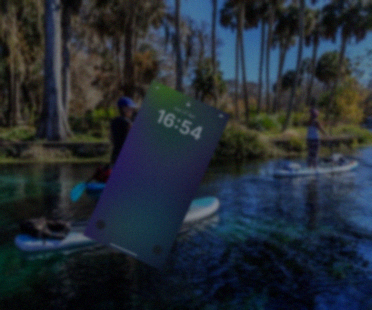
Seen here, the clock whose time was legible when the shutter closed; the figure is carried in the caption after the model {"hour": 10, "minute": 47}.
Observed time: {"hour": 16, "minute": 54}
